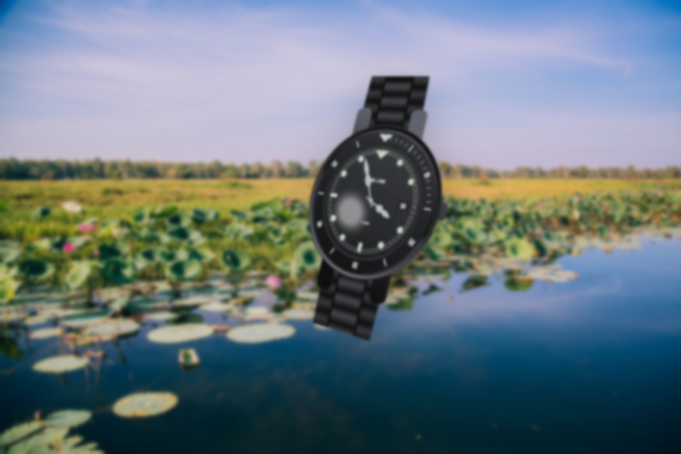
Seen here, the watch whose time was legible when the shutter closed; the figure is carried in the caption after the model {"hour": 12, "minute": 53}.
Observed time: {"hour": 3, "minute": 56}
